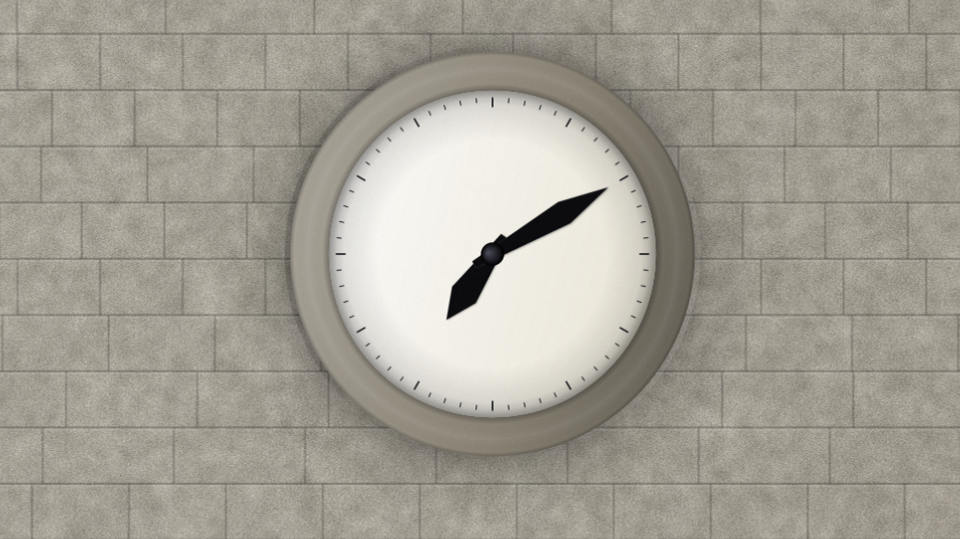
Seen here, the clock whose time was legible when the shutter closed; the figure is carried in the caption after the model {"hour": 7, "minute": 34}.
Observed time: {"hour": 7, "minute": 10}
